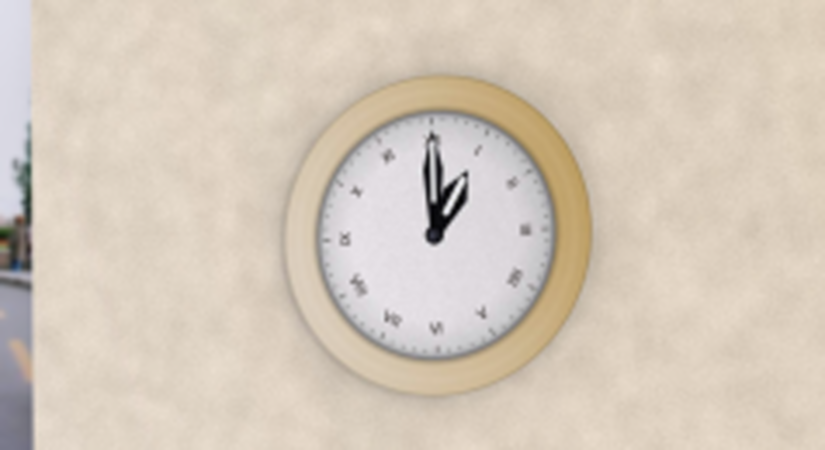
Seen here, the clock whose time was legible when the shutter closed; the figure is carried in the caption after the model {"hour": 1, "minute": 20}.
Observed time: {"hour": 1, "minute": 0}
